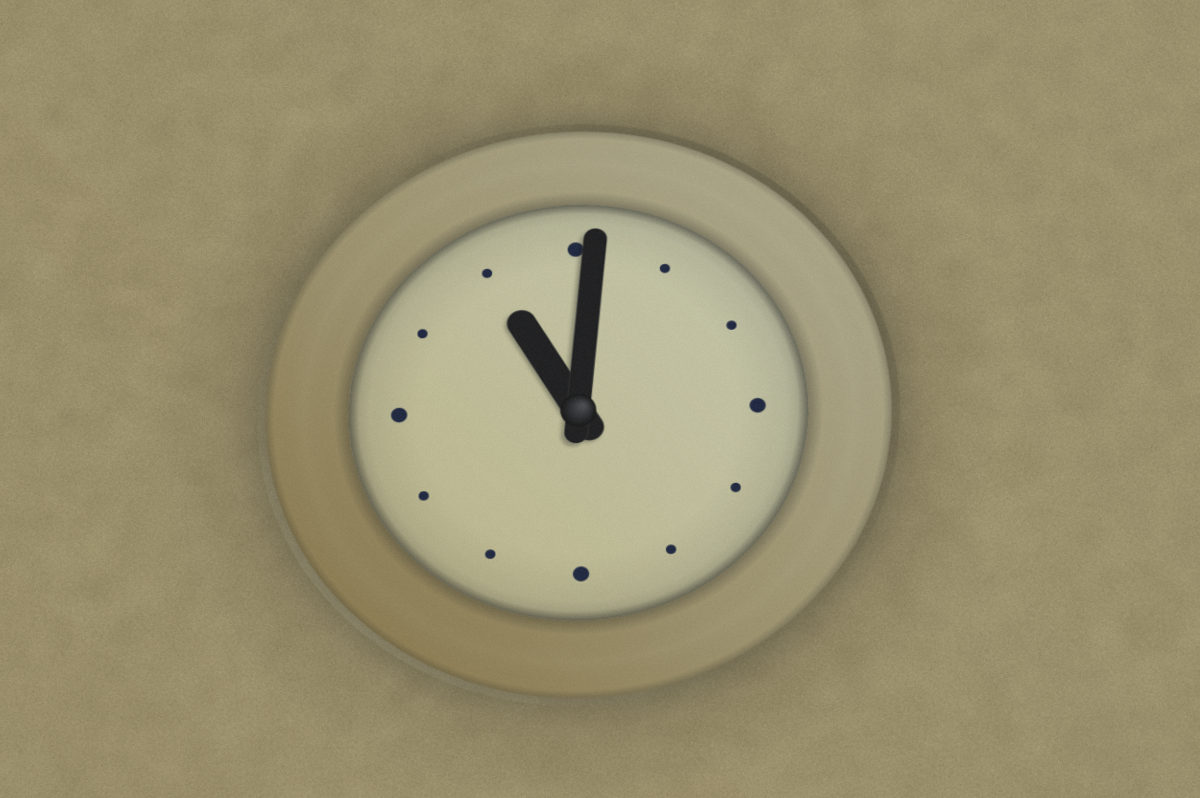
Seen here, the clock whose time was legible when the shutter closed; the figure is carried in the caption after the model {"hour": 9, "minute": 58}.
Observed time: {"hour": 11, "minute": 1}
